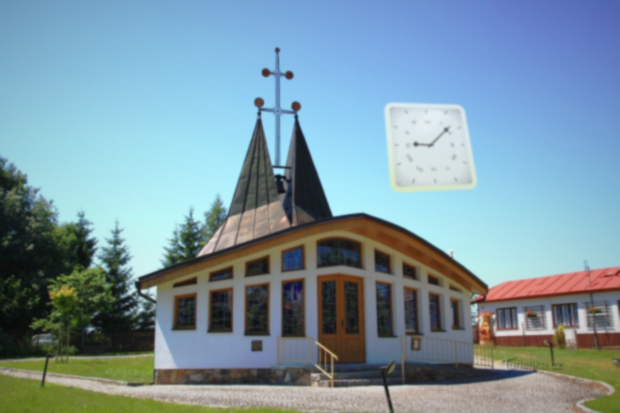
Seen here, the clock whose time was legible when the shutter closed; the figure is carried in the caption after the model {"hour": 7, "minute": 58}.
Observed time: {"hour": 9, "minute": 8}
